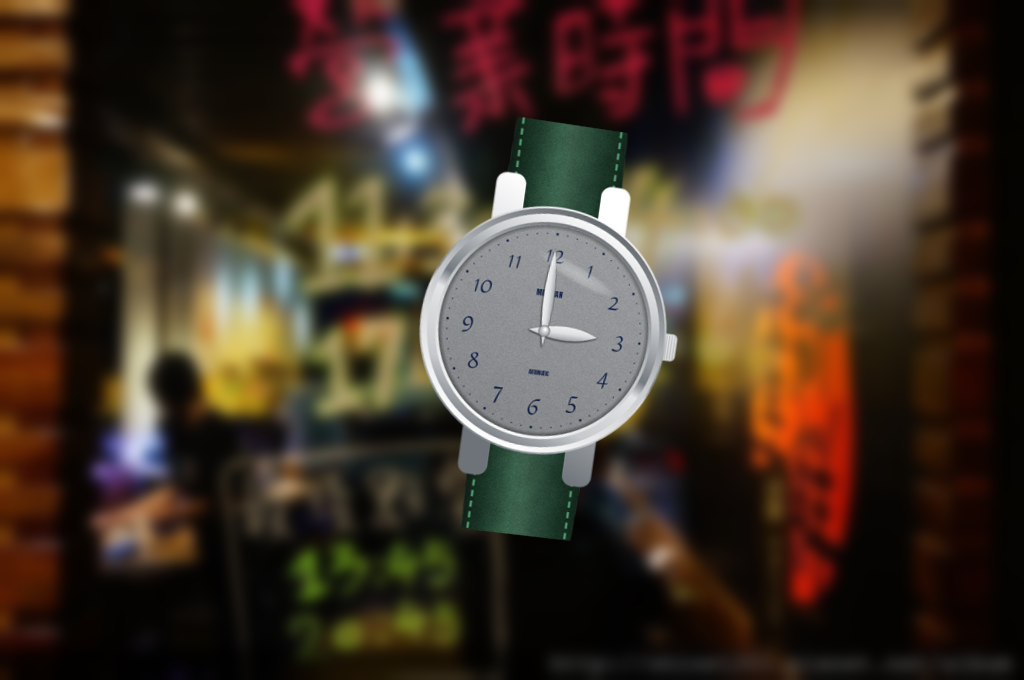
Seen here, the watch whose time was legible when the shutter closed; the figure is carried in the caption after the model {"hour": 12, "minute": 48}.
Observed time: {"hour": 3, "minute": 0}
